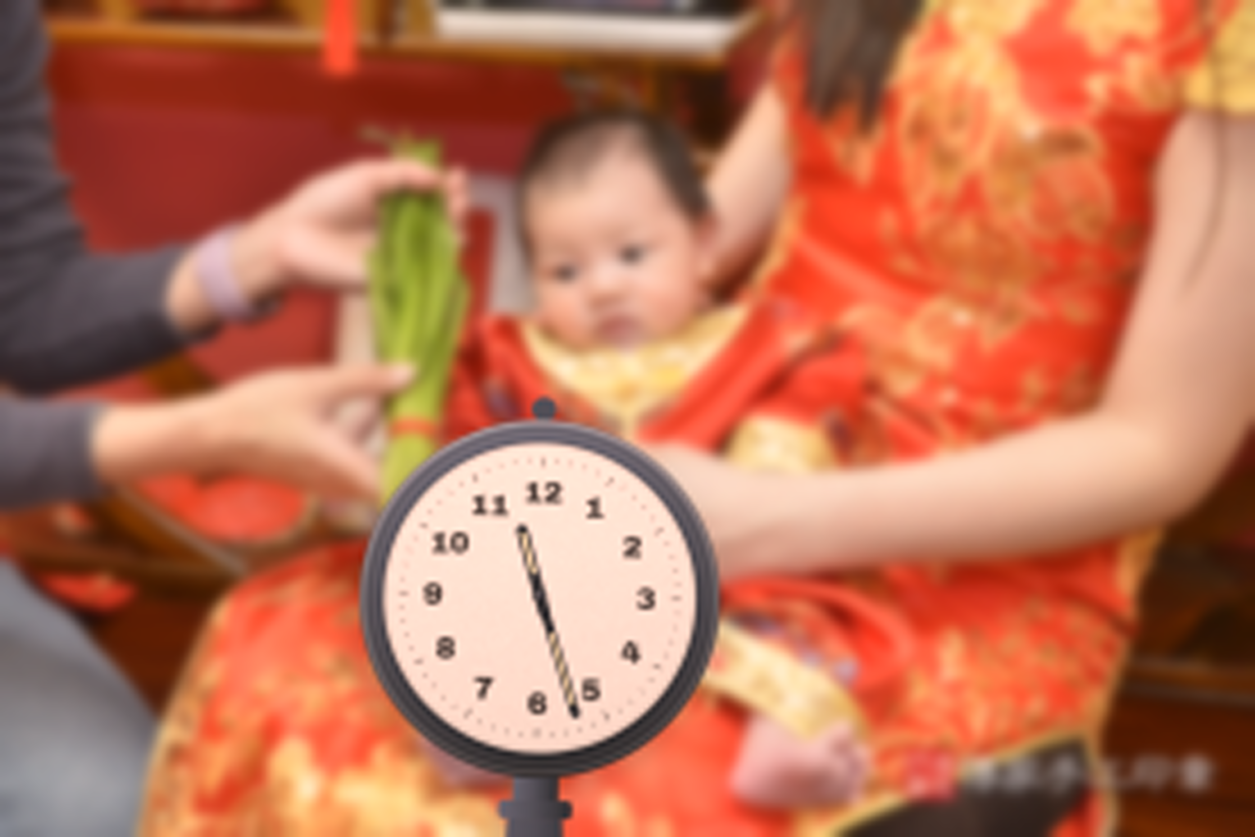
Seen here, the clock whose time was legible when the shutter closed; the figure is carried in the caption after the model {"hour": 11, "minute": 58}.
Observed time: {"hour": 11, "minute": 27}
